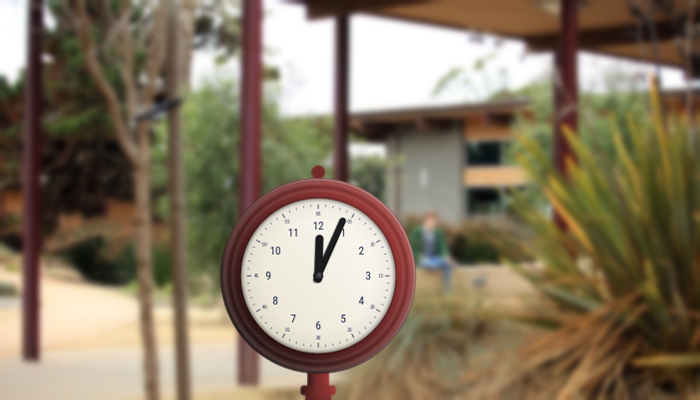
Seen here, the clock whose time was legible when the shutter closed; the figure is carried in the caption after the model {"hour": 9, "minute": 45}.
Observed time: {"hour": 12, "minute": 4}
